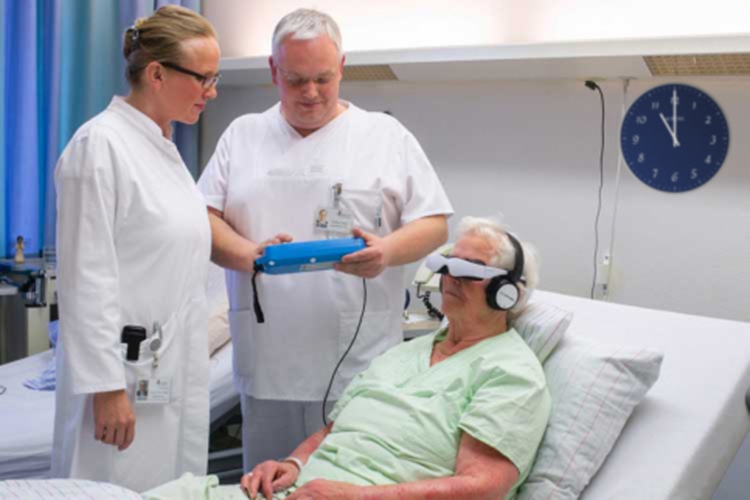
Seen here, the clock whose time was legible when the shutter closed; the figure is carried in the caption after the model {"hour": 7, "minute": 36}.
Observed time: {"hour": 11, "minute": 0}
